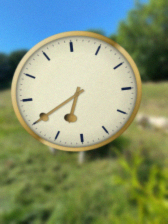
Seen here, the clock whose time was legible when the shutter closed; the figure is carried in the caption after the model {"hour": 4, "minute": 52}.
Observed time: {"hour": 6, "minute": 40}
